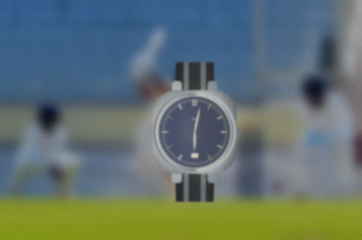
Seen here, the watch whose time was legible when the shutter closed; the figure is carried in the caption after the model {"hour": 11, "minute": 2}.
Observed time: {"hour": 6, "minute": 2}
